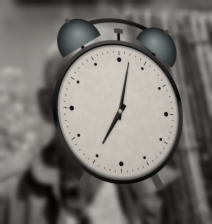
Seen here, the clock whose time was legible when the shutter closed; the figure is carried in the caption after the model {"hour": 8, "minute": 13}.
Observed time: {"hour": 7, "minute": 2}
